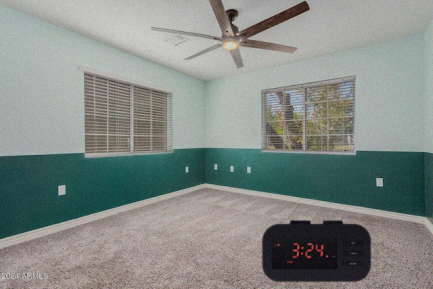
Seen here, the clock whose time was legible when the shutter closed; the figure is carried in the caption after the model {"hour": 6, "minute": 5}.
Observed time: {"hour": 3, "minute": 24}
